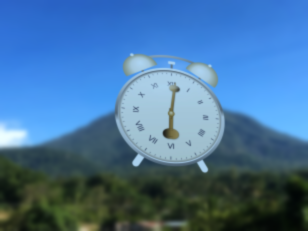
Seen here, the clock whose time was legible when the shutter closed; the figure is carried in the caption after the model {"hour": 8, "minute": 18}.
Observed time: {"hour": 6, "minute": 1}
